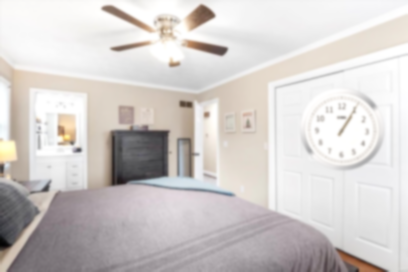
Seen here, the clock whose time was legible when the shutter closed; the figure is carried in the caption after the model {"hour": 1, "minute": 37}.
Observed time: {"hour": 1, "minute": 5}
